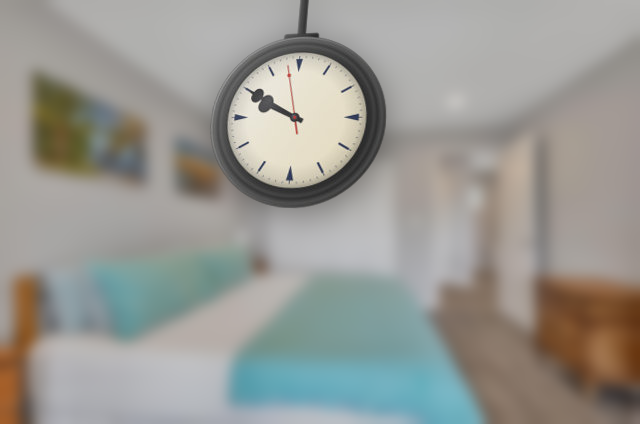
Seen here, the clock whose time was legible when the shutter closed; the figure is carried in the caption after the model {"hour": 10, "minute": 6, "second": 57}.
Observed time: {"hour": 9, "minute": 49, "second": 58}
